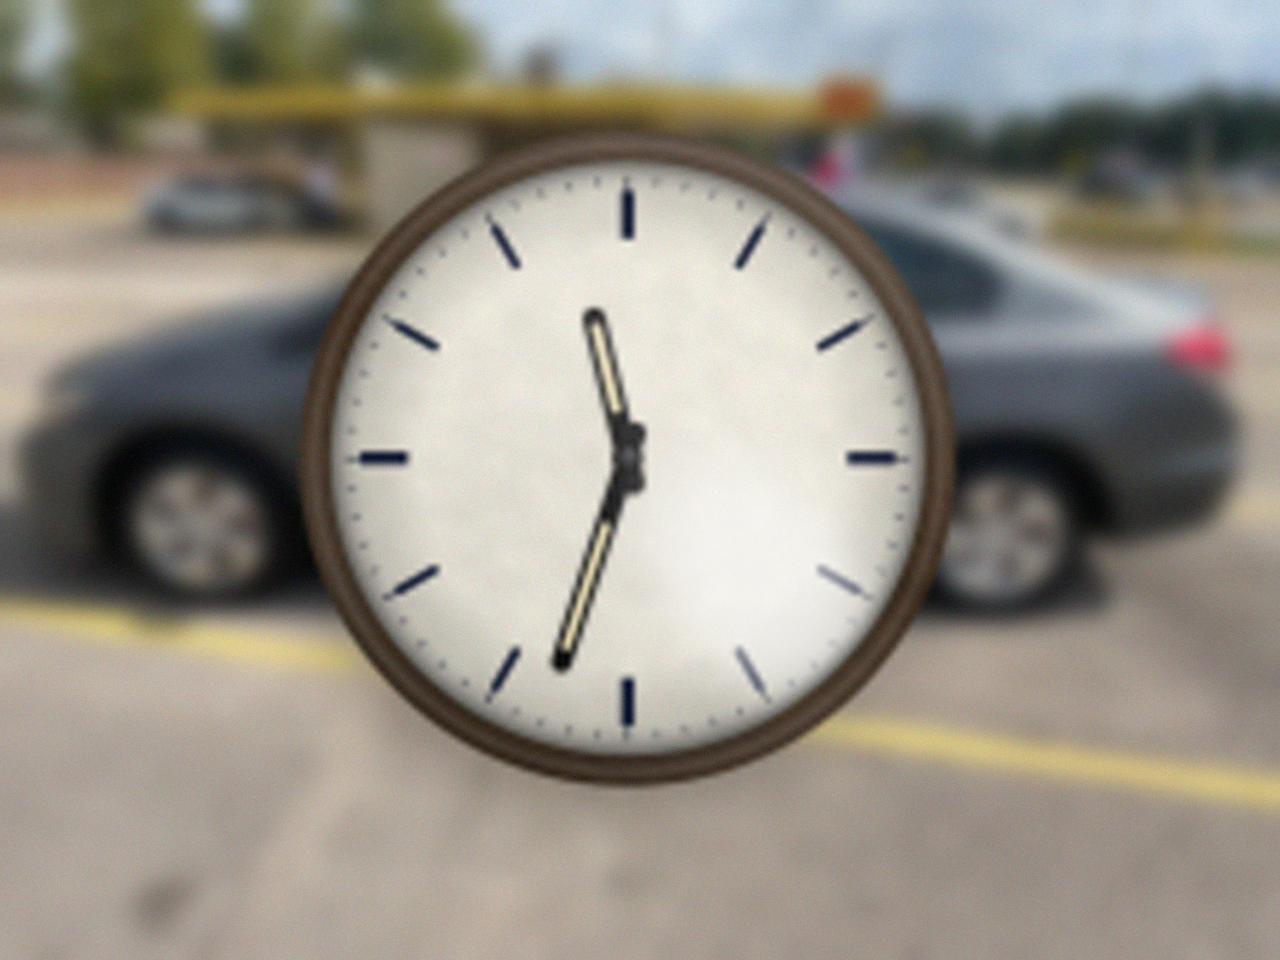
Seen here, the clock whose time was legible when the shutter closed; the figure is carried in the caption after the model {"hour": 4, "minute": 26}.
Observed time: {"hour": 11, "minute": 33}
